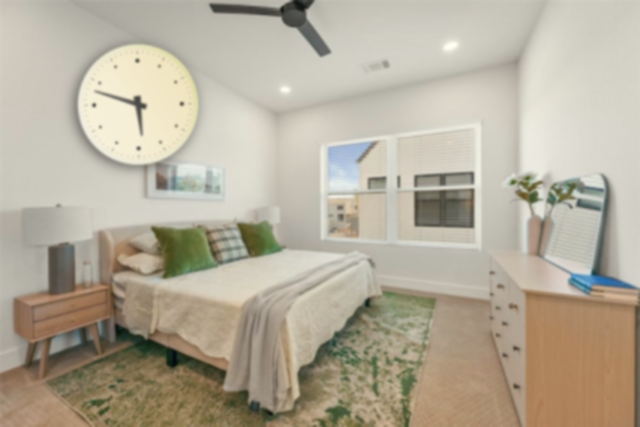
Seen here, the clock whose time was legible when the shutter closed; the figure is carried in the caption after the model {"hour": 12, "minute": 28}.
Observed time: {"hour": 5, "minute": 48}
